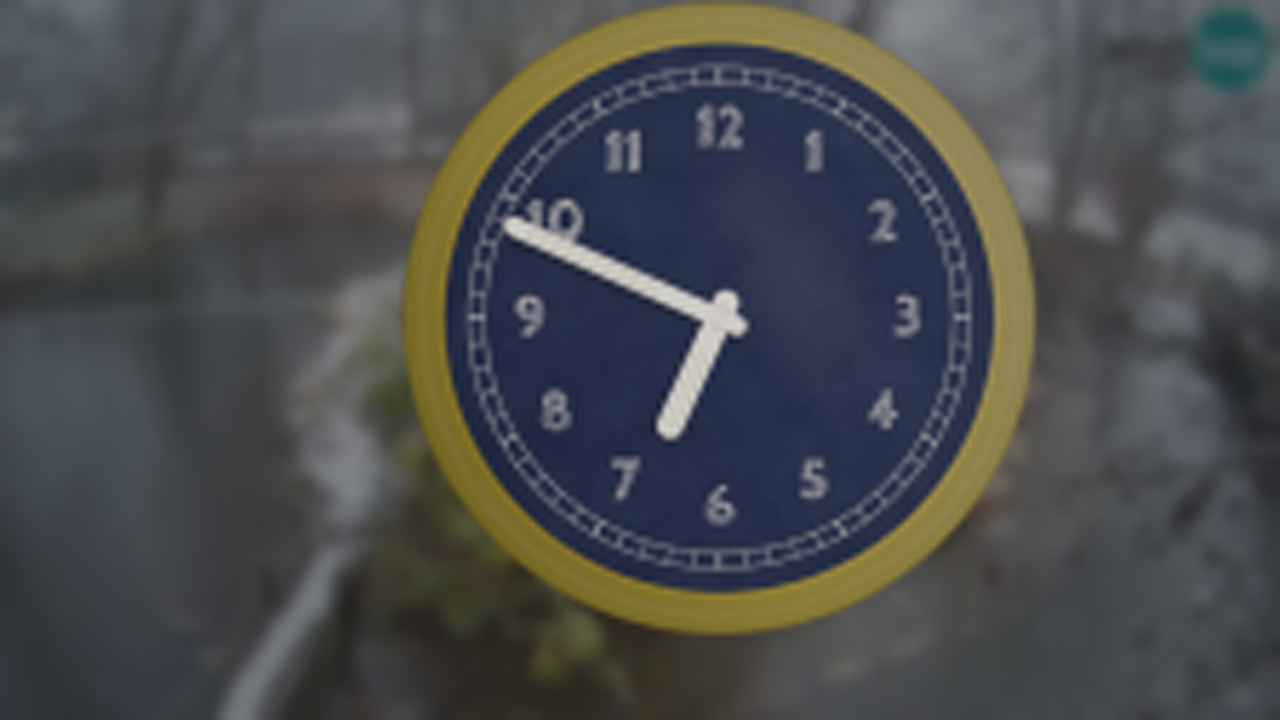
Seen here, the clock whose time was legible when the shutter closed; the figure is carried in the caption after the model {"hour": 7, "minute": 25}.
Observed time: {"hour": 6, "minute": 49}
